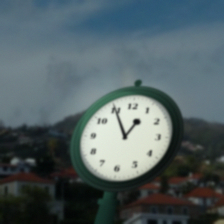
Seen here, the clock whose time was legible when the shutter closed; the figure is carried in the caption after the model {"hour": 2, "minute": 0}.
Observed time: {"hour": 12, "minute": 55}
